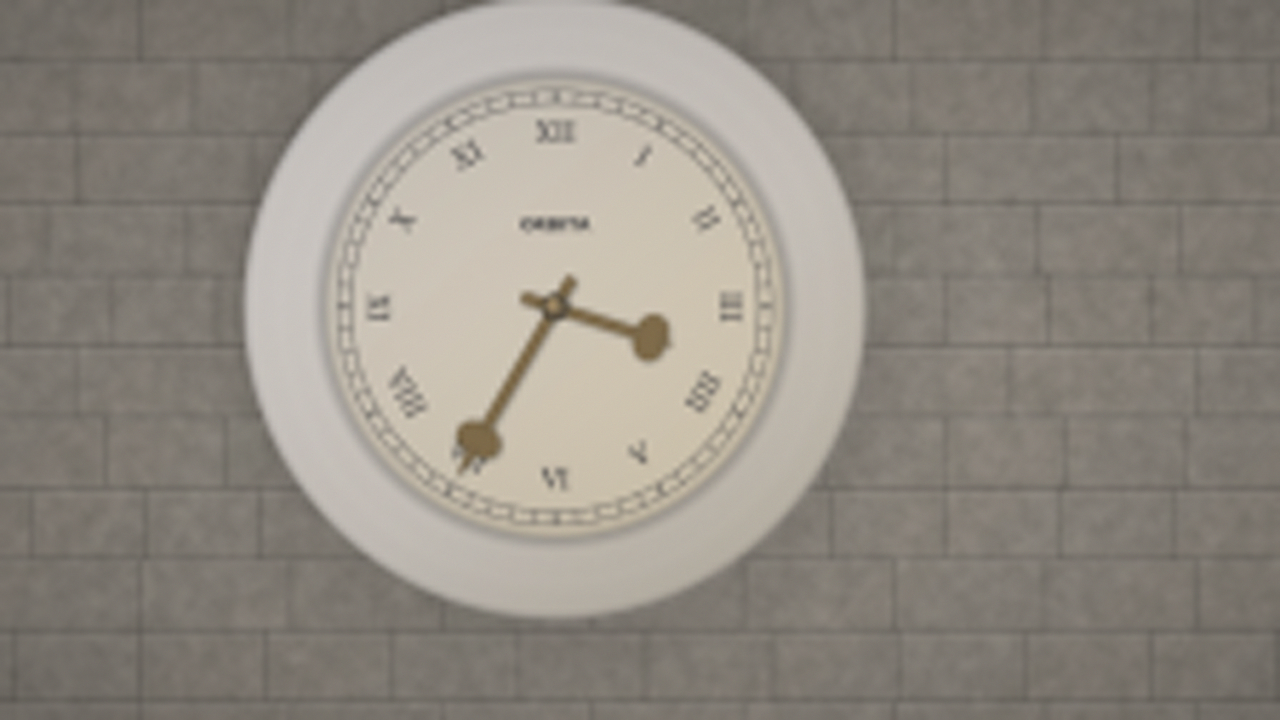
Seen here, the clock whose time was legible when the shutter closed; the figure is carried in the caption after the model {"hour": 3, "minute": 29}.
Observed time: {"hour": 3, "minute": 35}
